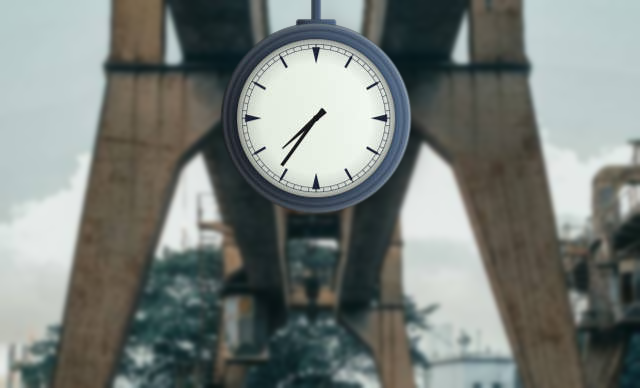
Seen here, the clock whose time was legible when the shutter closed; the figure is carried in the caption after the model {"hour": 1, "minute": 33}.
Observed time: {"hour": 7, "minute": 36}
